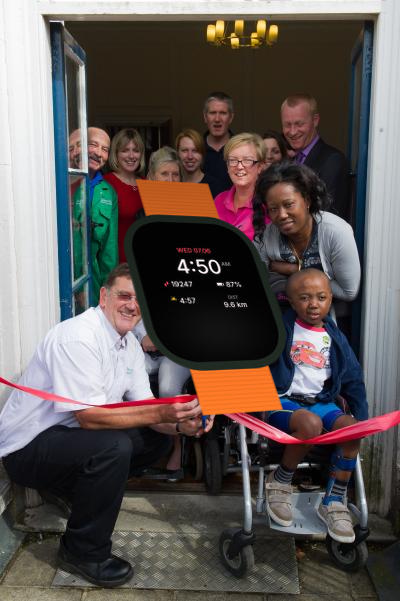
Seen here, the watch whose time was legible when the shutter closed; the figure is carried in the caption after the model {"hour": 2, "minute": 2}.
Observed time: {"hour": 4, "minute": 50}
